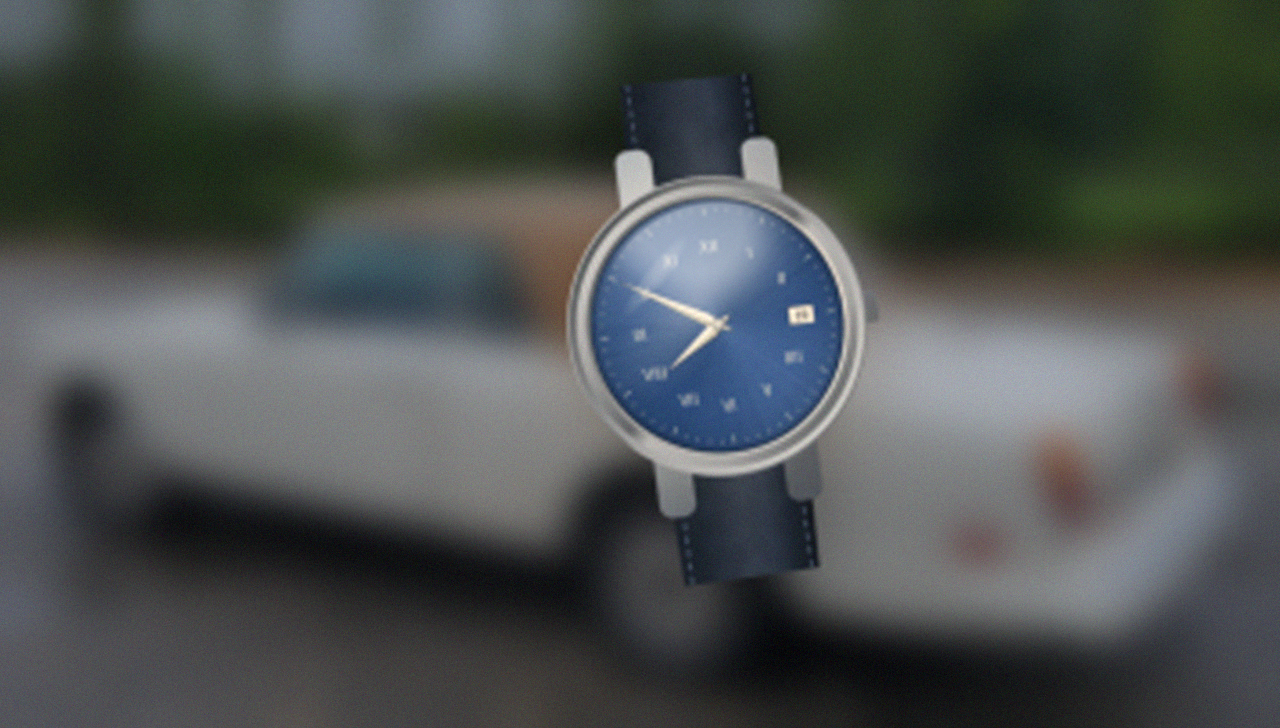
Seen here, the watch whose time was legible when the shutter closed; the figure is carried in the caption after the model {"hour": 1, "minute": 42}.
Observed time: {"hour": 7, "minute": 50}
